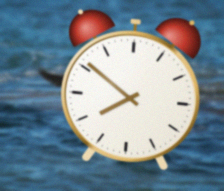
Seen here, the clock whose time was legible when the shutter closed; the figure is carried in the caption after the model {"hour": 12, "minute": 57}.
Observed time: {"hour": 7, "minute": 51}
